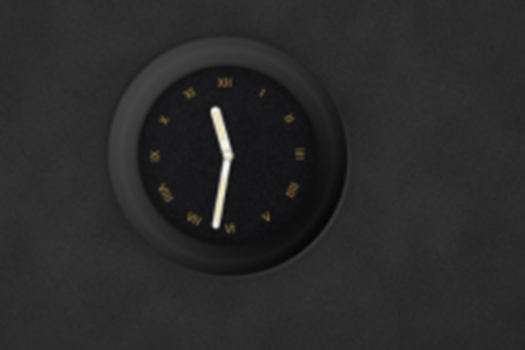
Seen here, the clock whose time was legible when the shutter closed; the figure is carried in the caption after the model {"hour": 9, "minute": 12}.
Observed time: {"hour": 11, "minute": 32}
